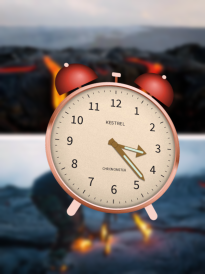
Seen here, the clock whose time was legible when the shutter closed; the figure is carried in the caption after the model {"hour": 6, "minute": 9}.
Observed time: {"hour": 3, "minute": 23}
